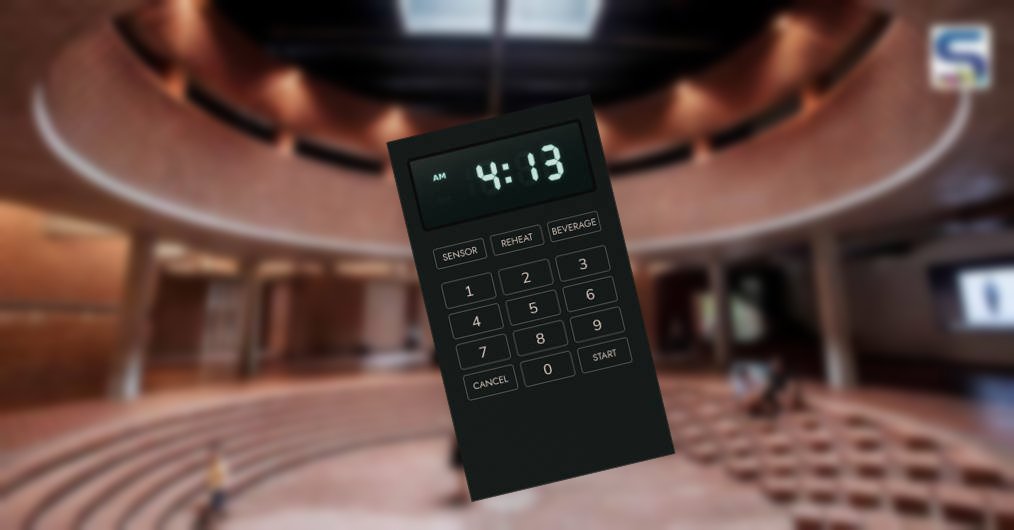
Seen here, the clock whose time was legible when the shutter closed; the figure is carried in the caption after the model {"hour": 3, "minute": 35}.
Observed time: {"hour": 4, "minute": 13}
